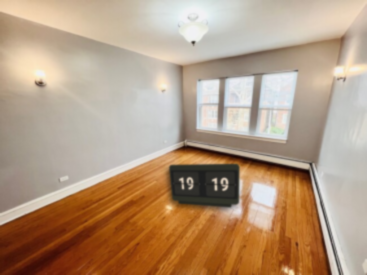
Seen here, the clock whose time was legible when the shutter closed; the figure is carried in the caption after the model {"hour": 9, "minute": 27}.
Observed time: {"hour": 19, "minute": 19}
